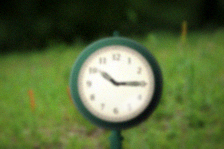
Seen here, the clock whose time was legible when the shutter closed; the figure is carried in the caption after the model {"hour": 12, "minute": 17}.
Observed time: {"hour": 10, "minute": 15}
